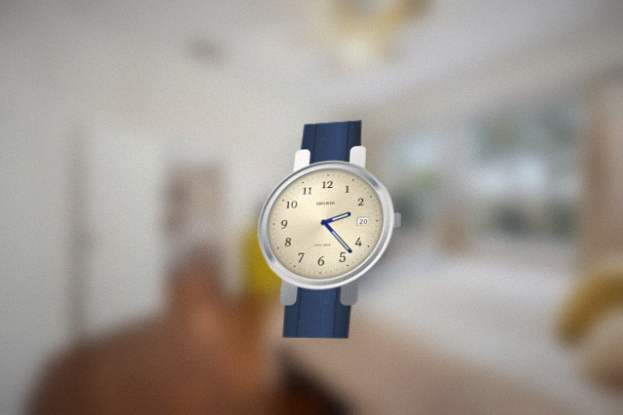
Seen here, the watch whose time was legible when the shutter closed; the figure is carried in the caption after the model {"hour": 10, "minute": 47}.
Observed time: {"hour": 2, "minute": 23}
